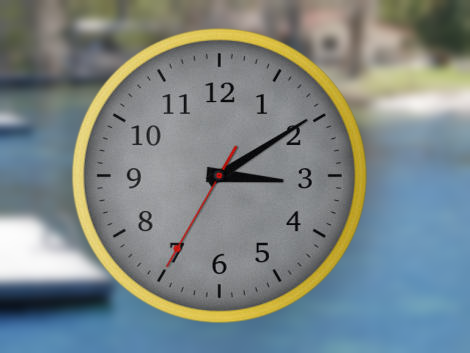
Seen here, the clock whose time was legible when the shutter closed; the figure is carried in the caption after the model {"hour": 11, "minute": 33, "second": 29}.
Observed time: {"hour": 3, "minute": 9, "second": 35}
